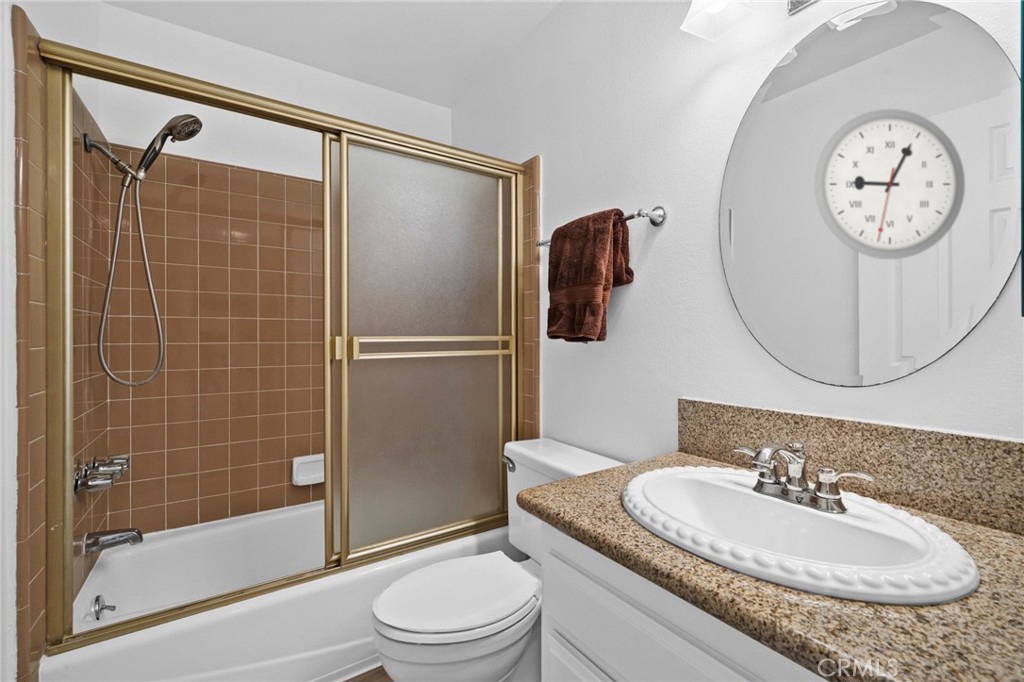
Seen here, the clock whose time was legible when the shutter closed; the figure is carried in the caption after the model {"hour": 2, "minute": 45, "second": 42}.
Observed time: {"hour": 9, "minute": 4, "second": 32}
